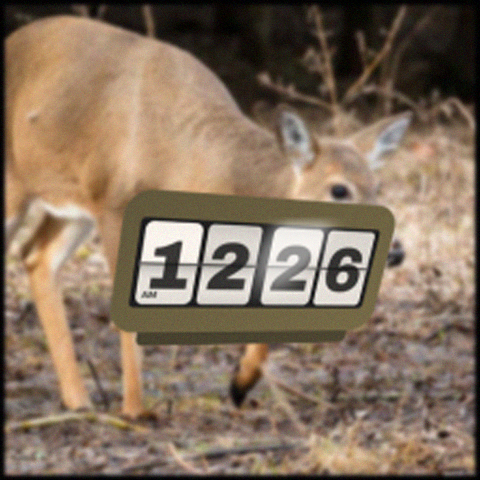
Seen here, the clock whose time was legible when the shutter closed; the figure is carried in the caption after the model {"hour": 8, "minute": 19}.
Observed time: {"hour": 12, "minute": 26}
